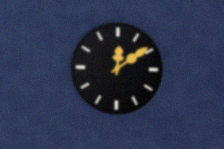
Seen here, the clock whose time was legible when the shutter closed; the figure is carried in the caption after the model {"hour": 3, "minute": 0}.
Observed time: {"hour": 12, "minute": 9}
